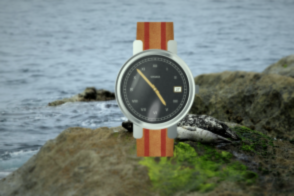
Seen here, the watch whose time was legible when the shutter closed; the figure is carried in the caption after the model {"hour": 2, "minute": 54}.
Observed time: {"hour": 4, "minute": 53}
